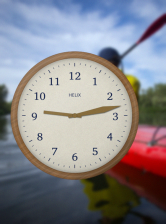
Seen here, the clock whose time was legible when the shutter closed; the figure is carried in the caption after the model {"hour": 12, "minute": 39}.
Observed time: {"hour": 9, "minute": 13}
